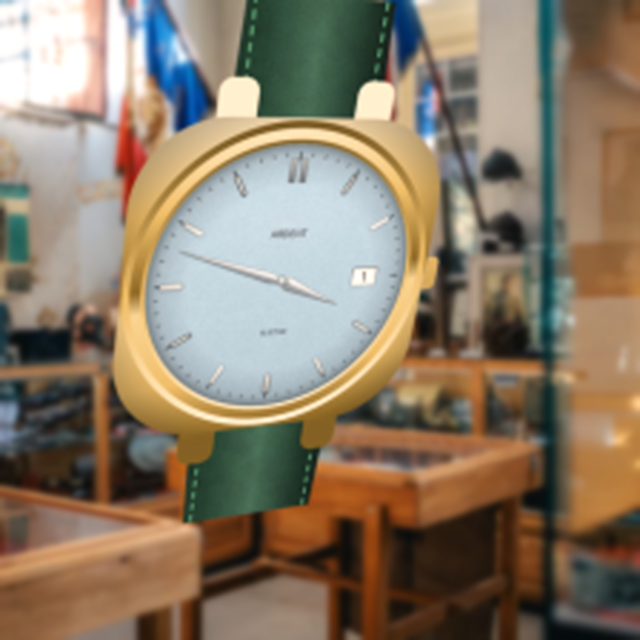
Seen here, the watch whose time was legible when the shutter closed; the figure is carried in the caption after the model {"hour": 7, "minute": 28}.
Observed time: {"hour": 3, "minute": 48}
